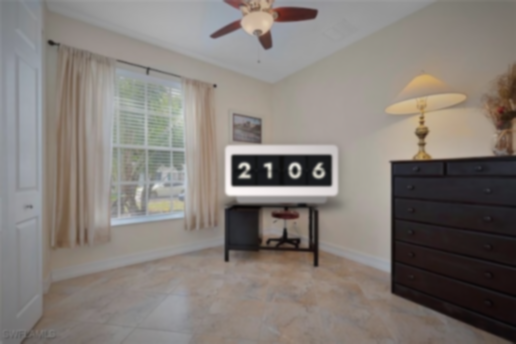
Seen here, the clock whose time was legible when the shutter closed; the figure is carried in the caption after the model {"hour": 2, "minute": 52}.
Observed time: {"hour": 21, "minute": 6}
